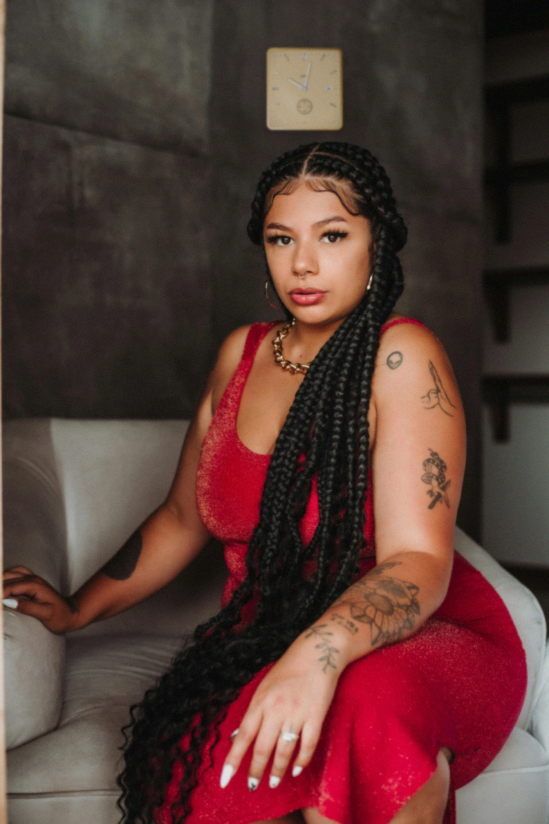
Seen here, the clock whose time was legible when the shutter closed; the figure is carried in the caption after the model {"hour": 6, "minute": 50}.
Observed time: {"hour": 10, "minute": 2}
